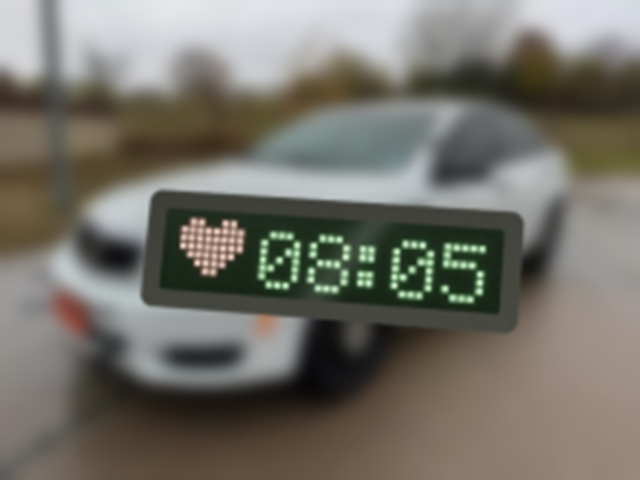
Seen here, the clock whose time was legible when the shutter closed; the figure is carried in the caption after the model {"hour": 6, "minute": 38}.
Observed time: {"hour": 8, "minute": 5}
